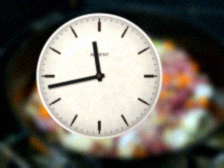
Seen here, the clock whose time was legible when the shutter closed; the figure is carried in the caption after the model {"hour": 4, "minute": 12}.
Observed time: {"hour": 11, "minute": 43}
